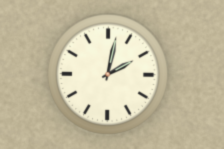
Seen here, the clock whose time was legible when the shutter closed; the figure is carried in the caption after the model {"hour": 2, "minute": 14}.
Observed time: {"hour": 2, "minute": 2}
